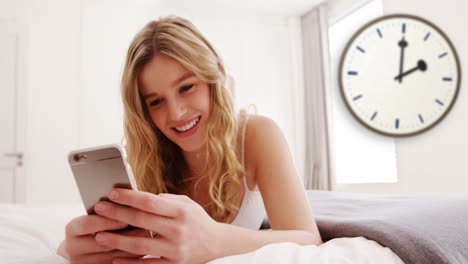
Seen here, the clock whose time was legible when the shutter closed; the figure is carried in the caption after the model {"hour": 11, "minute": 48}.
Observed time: {"hour": 2, "minute": 0}
